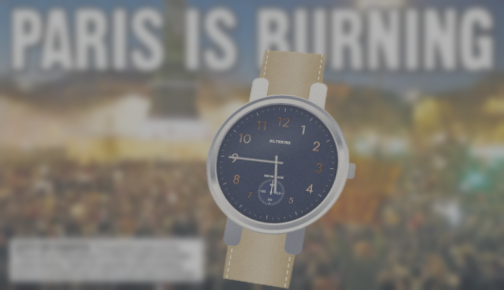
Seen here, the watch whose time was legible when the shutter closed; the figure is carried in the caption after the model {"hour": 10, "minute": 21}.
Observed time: {"hour": 5, "minute": 45}
